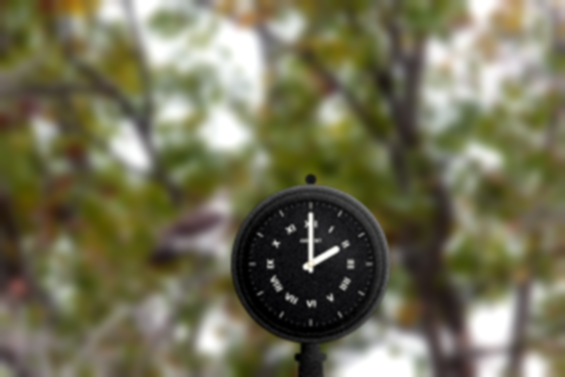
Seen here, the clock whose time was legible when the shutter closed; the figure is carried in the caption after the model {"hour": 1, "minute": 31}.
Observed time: {"hour": 2, "minute": 0}
